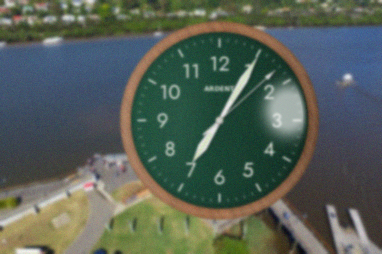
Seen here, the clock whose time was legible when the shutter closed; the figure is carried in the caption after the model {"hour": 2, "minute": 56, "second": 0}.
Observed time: {"hour": 7, "minute": 5, "second": 8}
